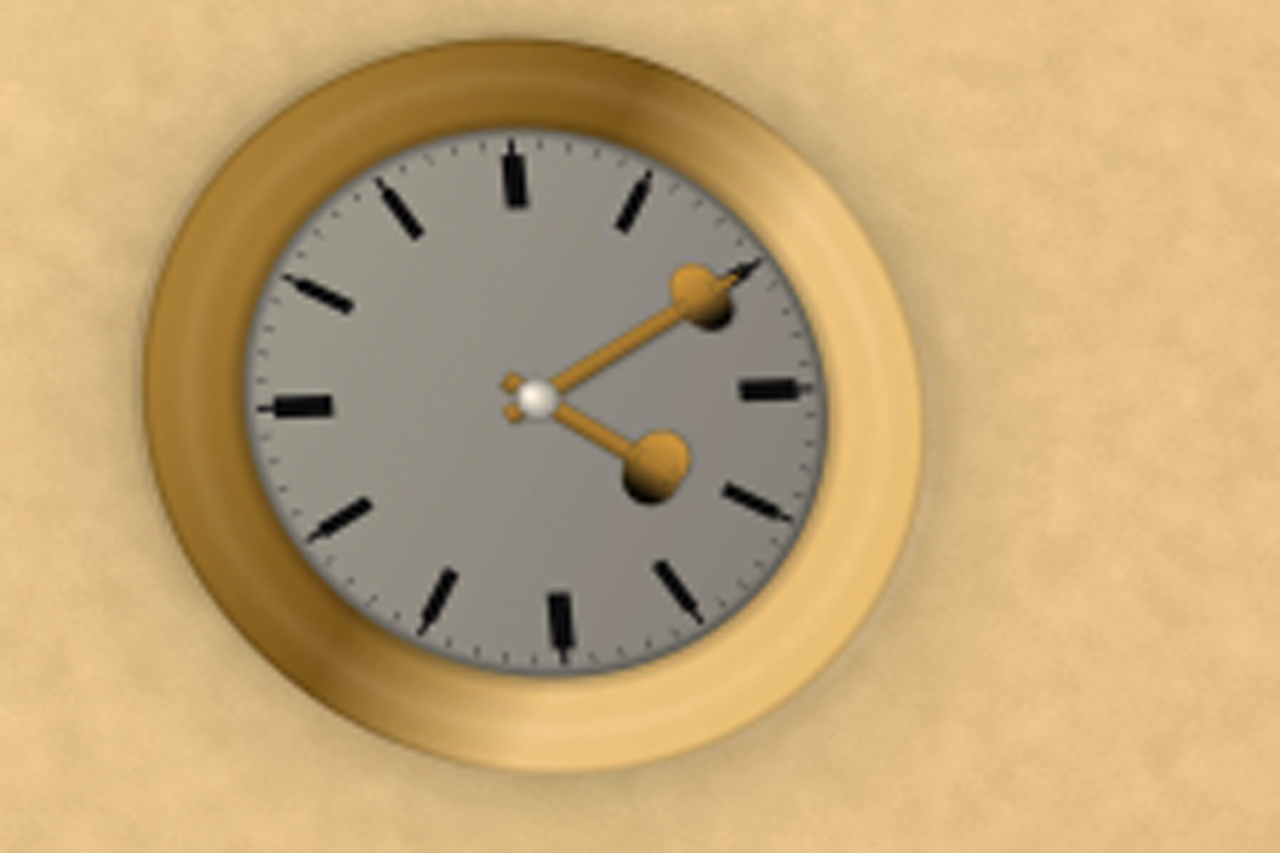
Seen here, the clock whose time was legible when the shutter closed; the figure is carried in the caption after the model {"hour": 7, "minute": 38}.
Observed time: {"hour": 4, "minute": 10}
